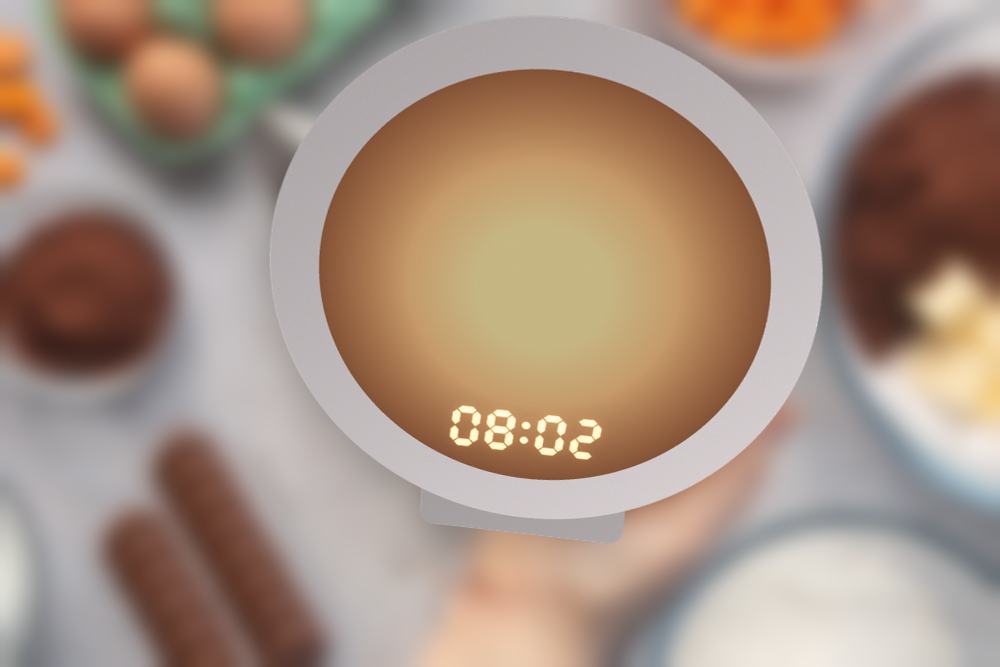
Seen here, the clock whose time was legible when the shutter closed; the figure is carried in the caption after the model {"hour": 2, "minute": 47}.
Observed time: {"hour": 8, "minute": 2}
